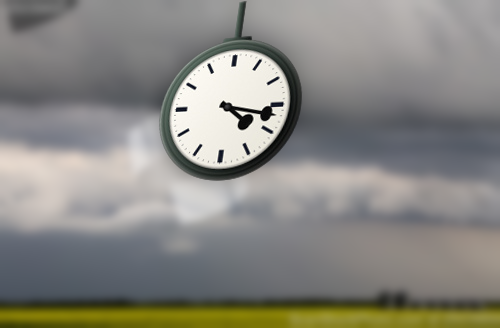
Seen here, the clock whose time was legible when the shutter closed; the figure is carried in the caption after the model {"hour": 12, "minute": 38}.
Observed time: {"hour": 4, "minute": 17}
